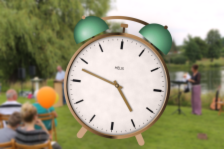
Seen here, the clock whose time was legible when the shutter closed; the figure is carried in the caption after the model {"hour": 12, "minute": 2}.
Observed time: {"hour": 4, "minute": 48}
